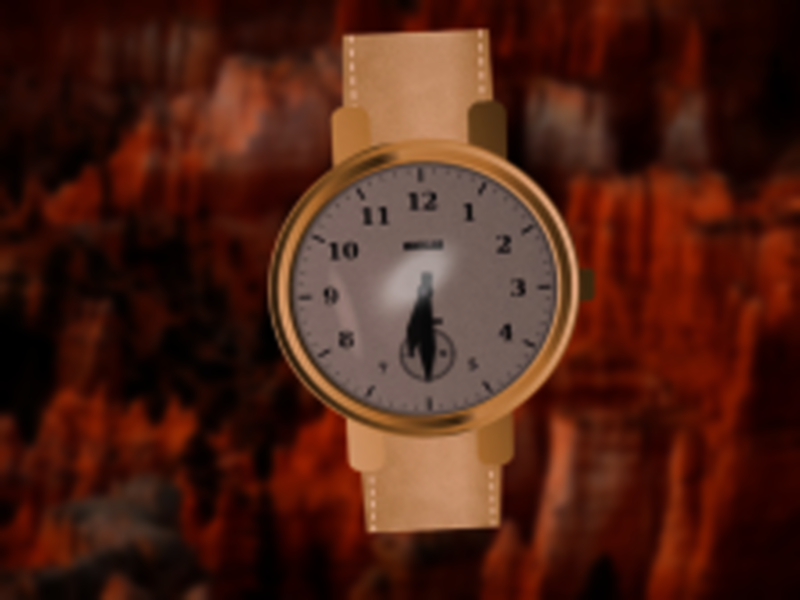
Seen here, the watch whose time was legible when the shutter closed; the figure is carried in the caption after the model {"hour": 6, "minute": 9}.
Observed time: {"hour": 6, "minute": 30}
